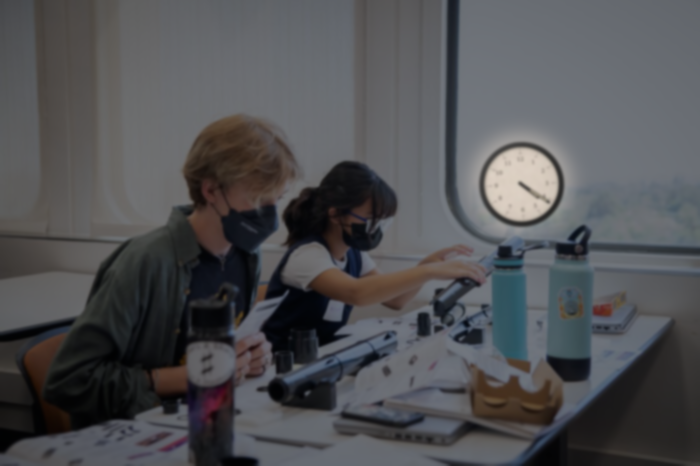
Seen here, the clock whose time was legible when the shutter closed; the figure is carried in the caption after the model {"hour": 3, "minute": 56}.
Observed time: {"hour": 4, "minute": 21}
